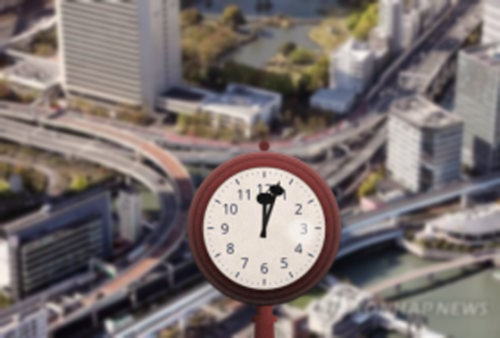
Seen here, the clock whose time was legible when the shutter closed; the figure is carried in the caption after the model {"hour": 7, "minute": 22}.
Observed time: {"hour": 12, "minute": 3}
